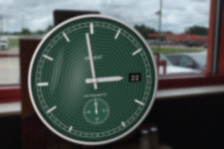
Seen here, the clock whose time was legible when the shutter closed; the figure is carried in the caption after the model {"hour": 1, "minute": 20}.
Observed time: {"hour": 2, "minute": 59}
